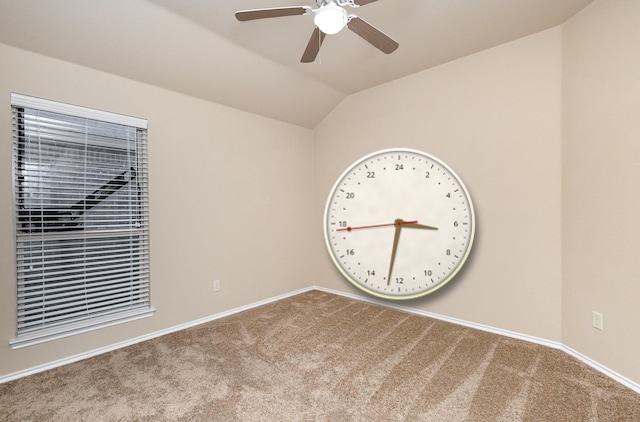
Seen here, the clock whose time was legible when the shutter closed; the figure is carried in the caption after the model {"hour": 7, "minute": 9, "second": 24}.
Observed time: {"hour": 6, "minute": 31, "second": 44}
